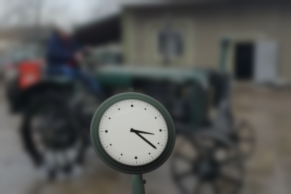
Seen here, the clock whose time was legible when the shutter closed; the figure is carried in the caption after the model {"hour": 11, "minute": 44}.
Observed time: {"hour": 3, "minute": 22}
